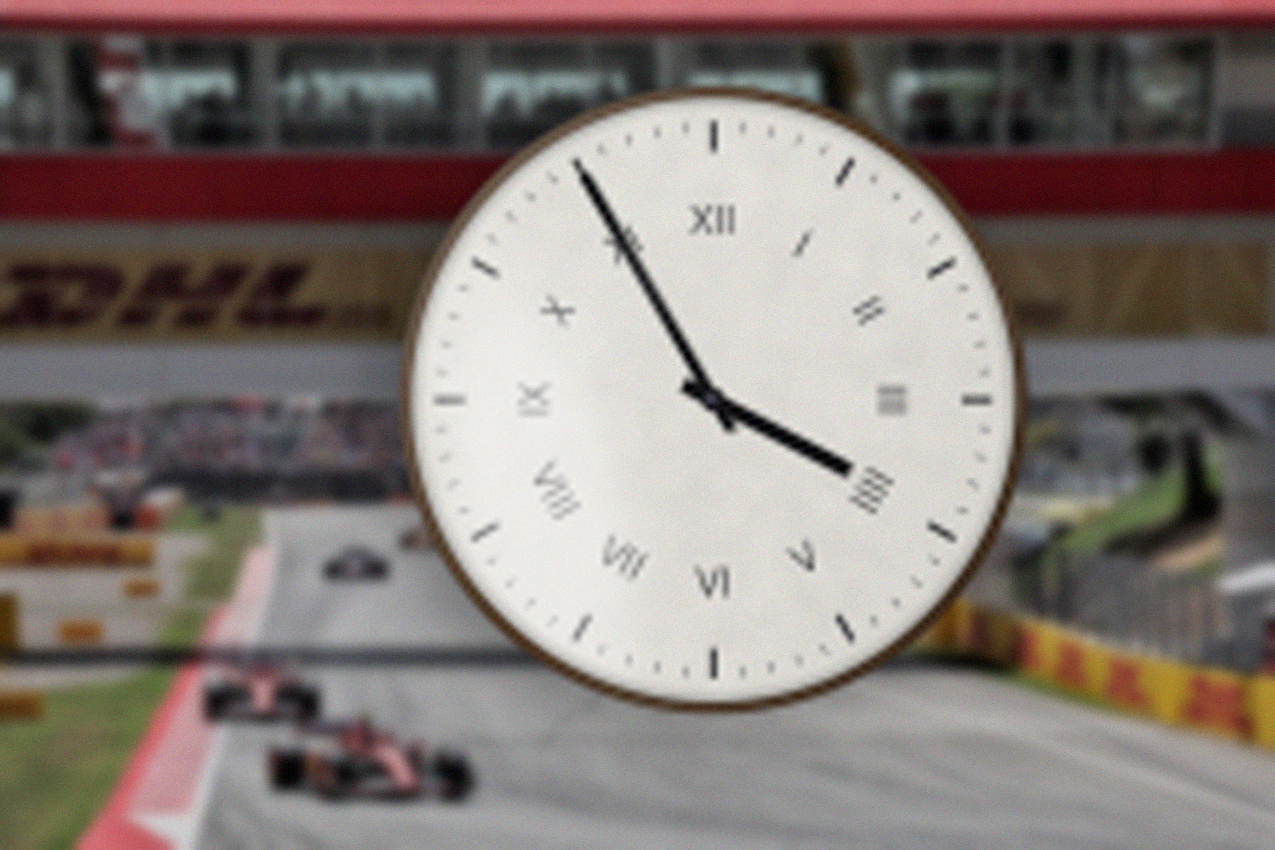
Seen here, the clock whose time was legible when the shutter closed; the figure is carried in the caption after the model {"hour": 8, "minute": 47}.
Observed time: {"hour": 3, "minute": 55}
